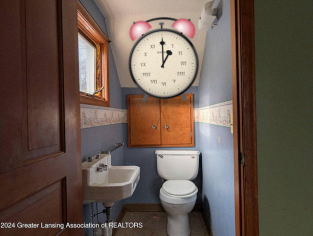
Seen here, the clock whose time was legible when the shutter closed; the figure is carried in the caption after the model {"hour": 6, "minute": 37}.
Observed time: {"hour": 1, "minute": 0}
